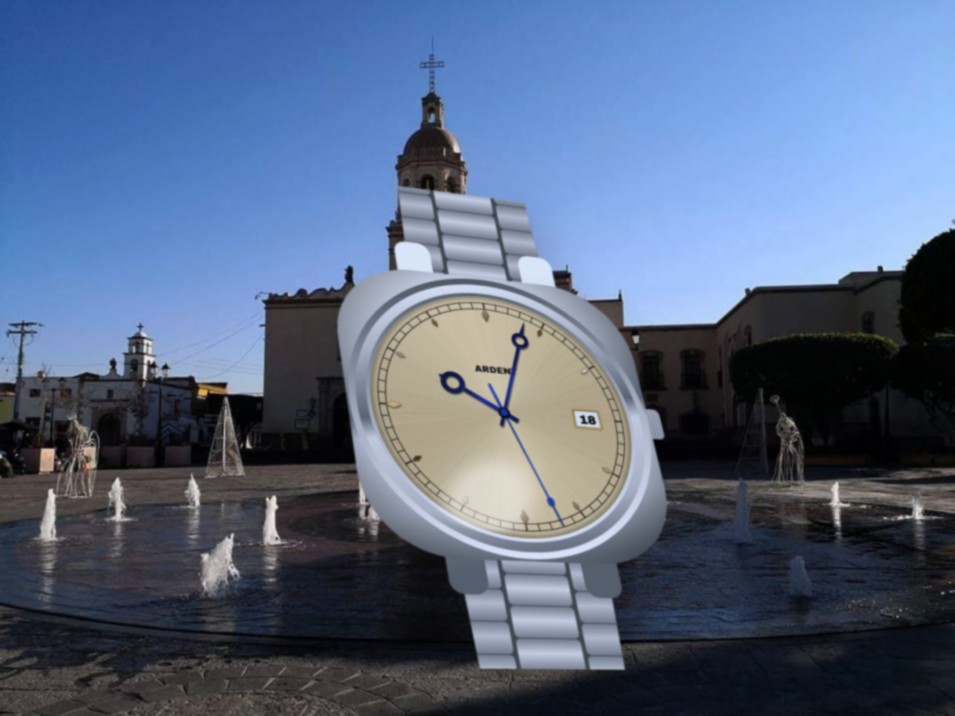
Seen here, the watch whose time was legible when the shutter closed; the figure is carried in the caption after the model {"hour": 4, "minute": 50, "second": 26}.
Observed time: {"hour": 10, "minute": 3, "second": 27}
